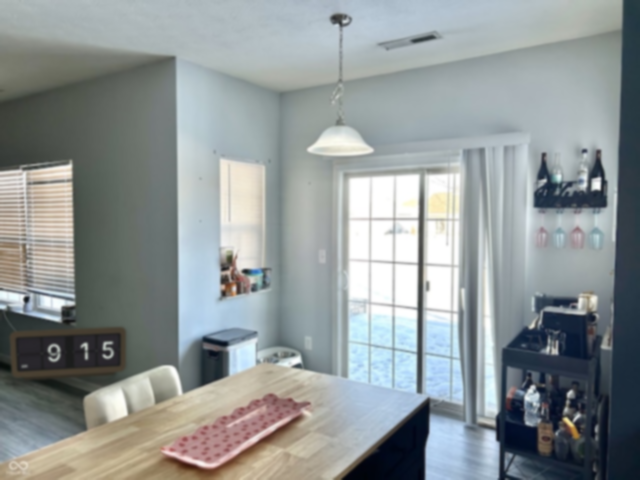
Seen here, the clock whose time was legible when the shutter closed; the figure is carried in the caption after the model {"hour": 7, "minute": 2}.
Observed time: {"hour": 9, "minute": 15}
